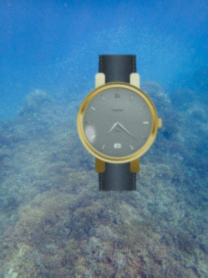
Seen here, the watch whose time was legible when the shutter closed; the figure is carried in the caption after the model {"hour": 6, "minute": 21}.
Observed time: {"hour": 7, "minute": 22}
